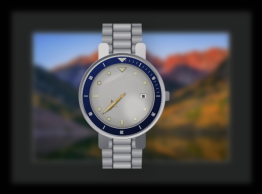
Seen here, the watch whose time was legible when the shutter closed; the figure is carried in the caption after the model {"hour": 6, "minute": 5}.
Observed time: {"hour": 7, "minute": 38}
